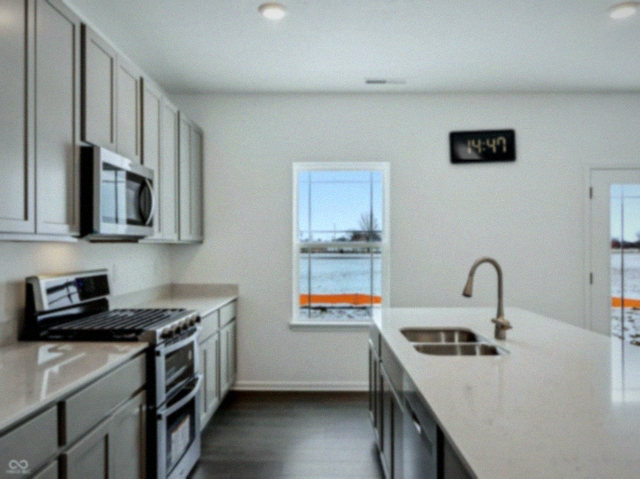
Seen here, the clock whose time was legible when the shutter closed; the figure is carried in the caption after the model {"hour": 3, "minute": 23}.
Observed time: {"hour": 14, "minute": 47}
